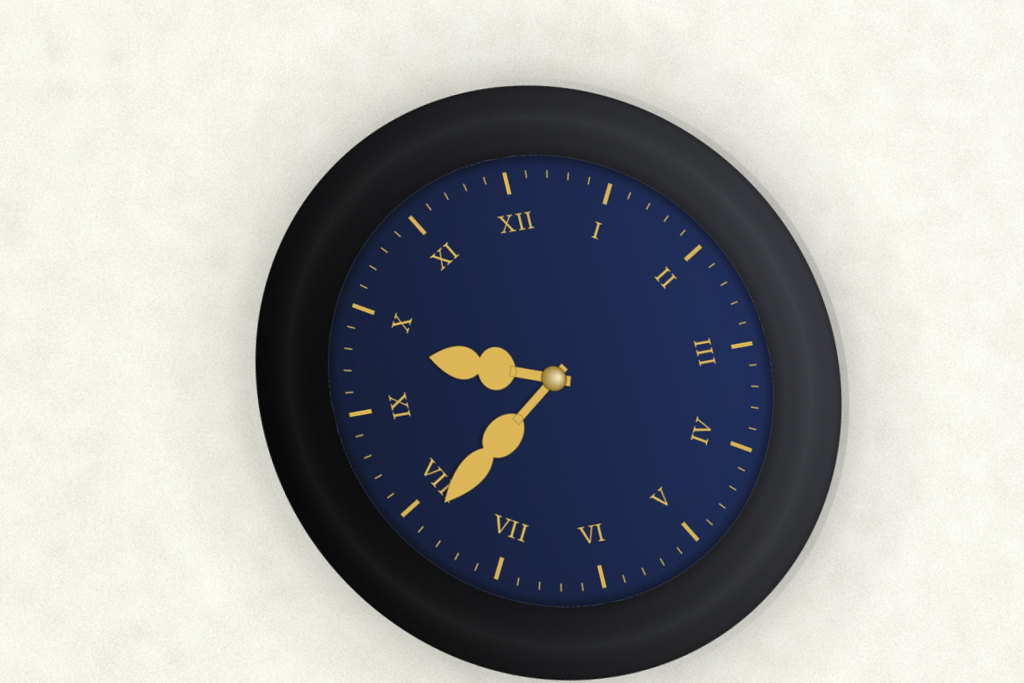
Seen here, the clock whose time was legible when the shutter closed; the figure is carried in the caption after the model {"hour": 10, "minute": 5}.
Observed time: {"hour": 9, "minute": 39}
